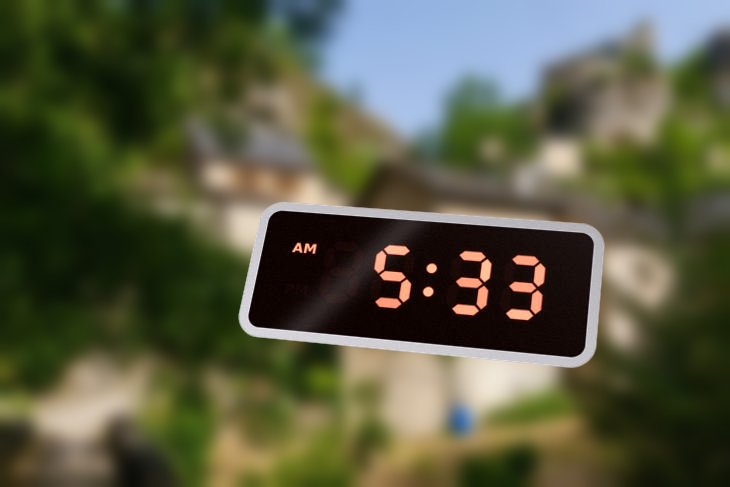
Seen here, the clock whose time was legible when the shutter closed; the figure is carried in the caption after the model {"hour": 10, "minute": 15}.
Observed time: {"hour": 5, "minute": 33}
